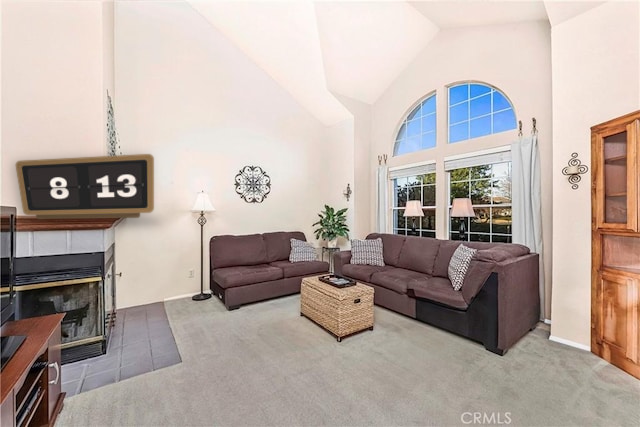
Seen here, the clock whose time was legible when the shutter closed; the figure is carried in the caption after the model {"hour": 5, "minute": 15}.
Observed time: {"hour": 8, "minute": 13}
